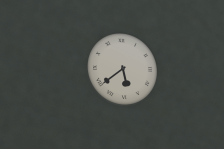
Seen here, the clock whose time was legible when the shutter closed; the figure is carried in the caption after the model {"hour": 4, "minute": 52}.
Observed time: {"hour": 5, "minute": 39}
